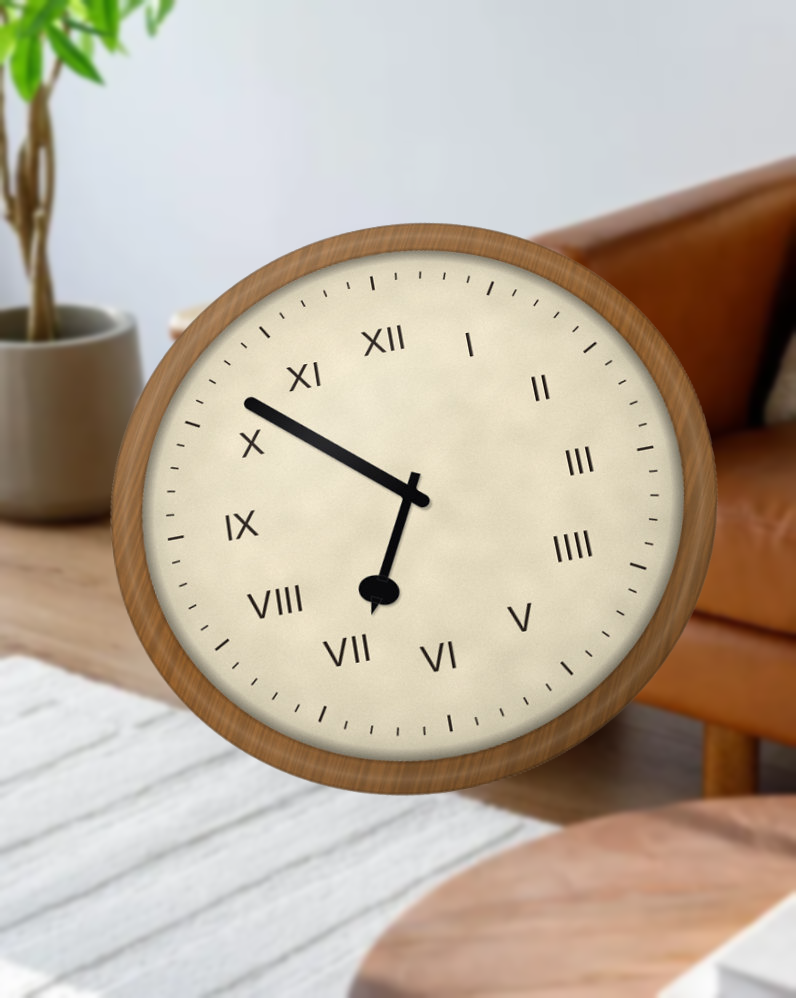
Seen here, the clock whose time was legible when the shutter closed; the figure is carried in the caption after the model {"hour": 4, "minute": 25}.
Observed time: {"hour": 6, "minute": 52}
